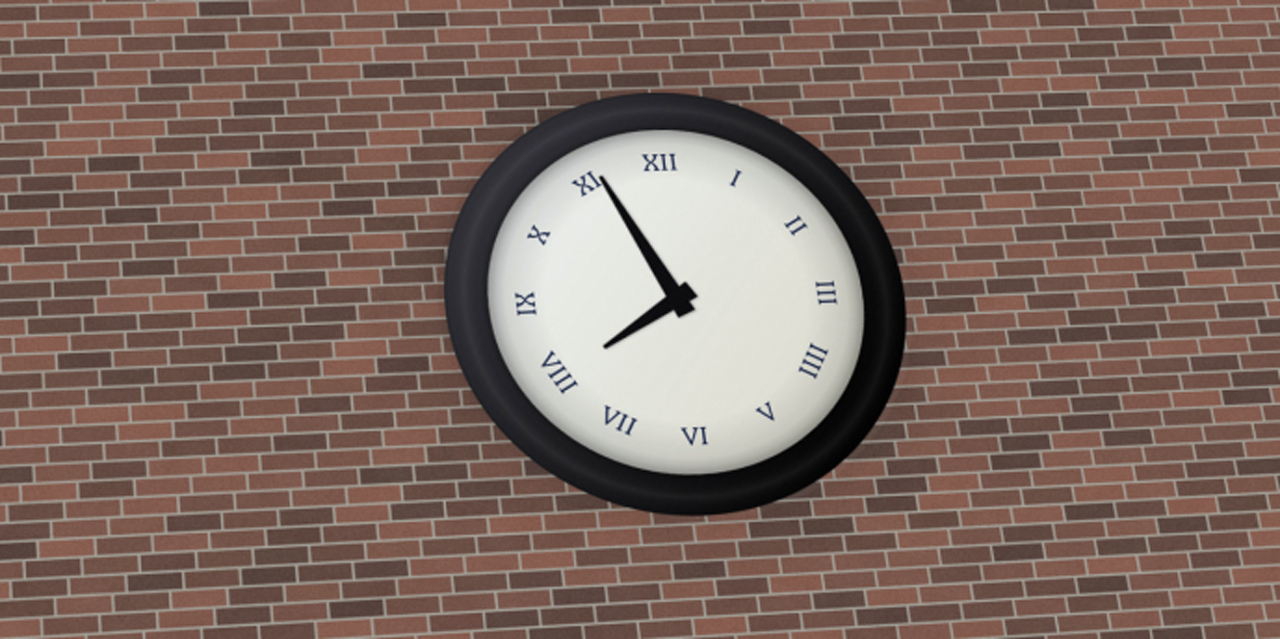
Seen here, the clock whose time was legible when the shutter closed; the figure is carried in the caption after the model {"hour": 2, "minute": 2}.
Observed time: {"hour": 7, "minute": 56}
